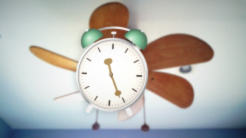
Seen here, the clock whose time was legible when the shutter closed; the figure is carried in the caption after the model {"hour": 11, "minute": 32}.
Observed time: {"hour": 11, "minute": 26}
